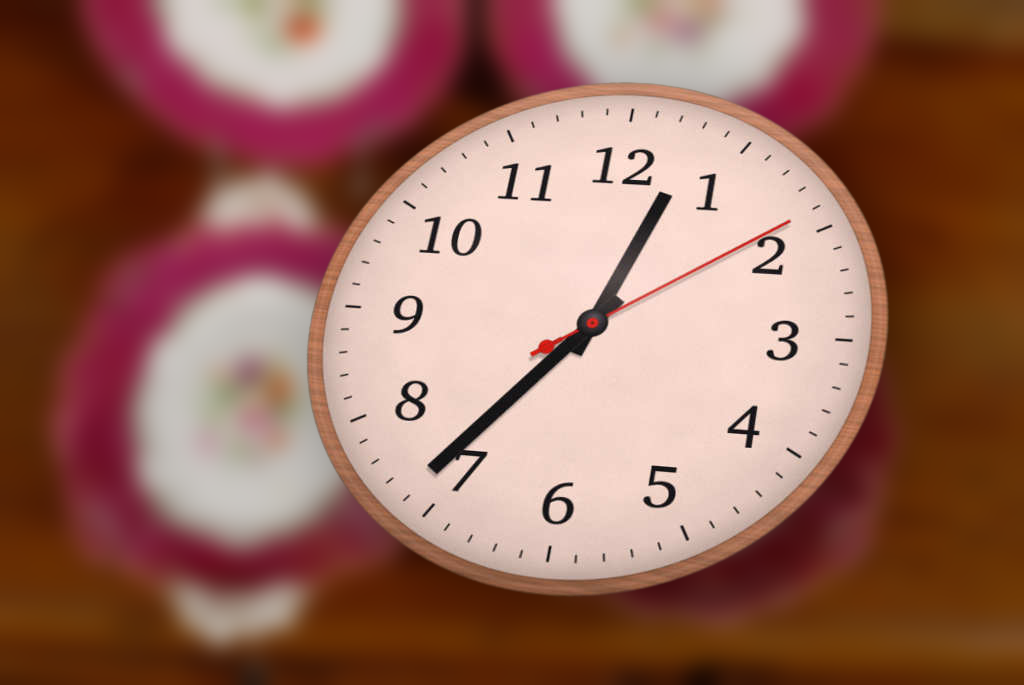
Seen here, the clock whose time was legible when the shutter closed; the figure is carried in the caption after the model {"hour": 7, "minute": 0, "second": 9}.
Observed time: {"hour": 12, "minute": 36, "second": 9}
